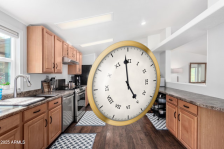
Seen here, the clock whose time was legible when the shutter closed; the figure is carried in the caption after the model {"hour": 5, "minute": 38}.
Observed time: {"hour": 4, "minute": 59}
